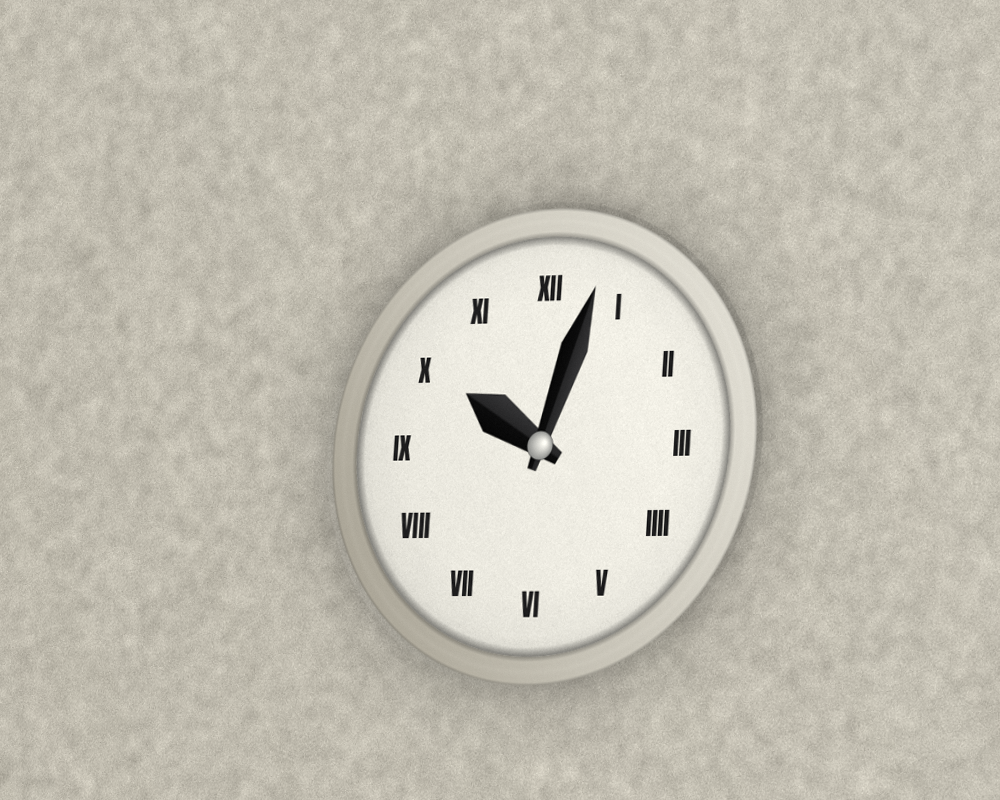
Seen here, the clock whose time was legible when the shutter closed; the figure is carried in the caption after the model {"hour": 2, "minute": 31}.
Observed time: {"hour": 10, "minute": 3}
